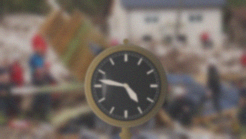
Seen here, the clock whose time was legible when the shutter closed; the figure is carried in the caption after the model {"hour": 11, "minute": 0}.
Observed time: {"hour": 4, "minute": 47}
